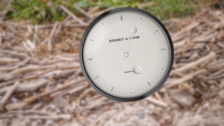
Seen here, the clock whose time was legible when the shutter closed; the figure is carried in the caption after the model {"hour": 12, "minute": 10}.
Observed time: {"hour": 5, "minute": 4}
